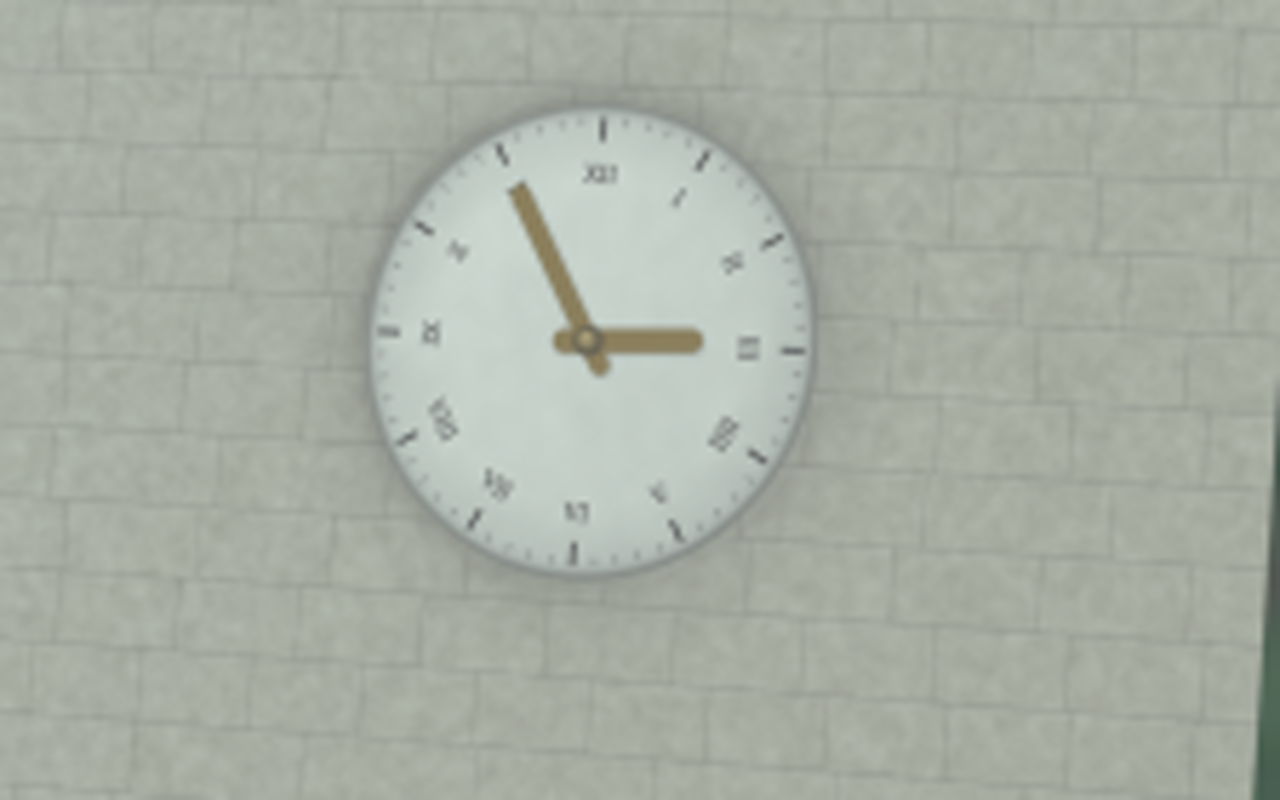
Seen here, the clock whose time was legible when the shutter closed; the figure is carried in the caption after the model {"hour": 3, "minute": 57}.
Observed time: {"hour": 2, "minute": 55}
